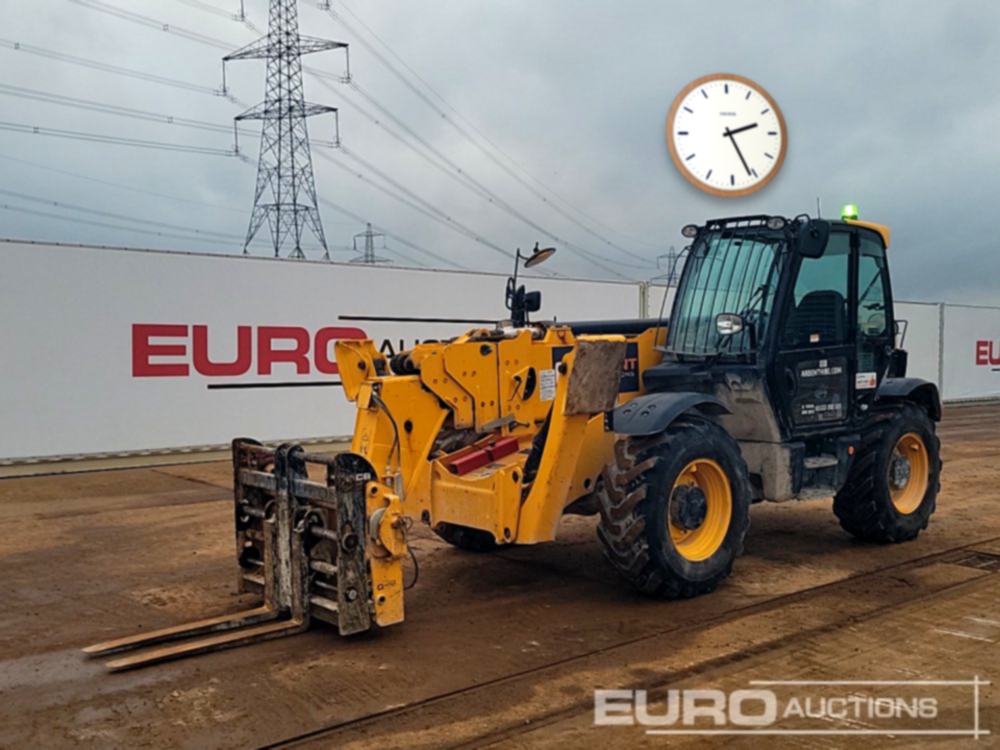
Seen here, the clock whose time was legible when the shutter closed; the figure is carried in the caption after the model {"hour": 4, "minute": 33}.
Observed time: {"hour": 2, "minute": 26}
